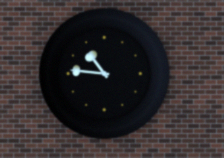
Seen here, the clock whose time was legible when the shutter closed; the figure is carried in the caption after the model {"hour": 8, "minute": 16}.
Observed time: {"hour": 10, "minute": 46}
